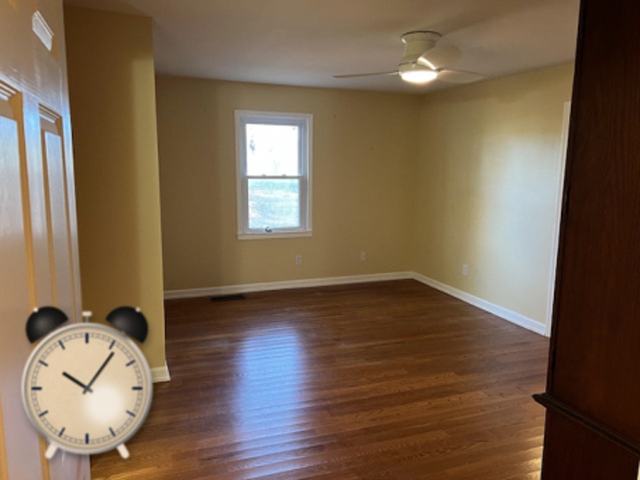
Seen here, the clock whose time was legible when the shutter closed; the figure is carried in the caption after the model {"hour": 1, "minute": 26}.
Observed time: {"hour": 10, "minute": 6}
